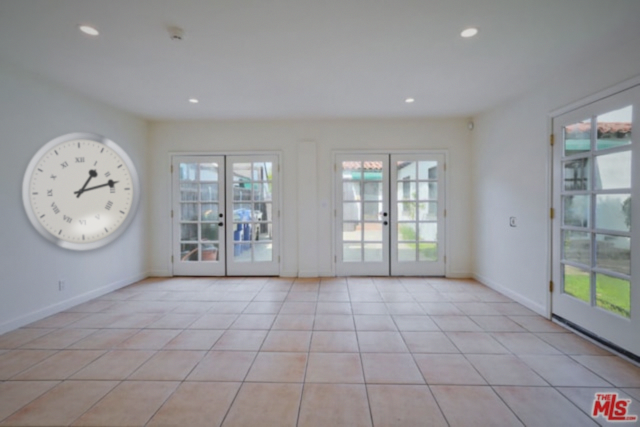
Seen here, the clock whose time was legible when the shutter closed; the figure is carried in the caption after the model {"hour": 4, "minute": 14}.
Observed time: {"hour": 1, "minute": 13}
